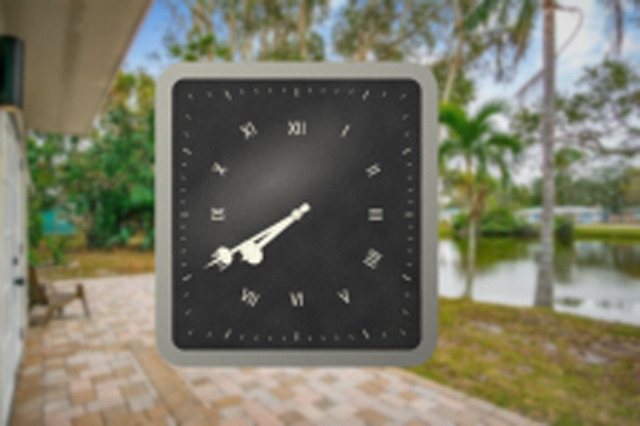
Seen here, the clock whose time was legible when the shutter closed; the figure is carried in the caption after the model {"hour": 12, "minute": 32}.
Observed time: {"hour": 7, "minute": 40}
